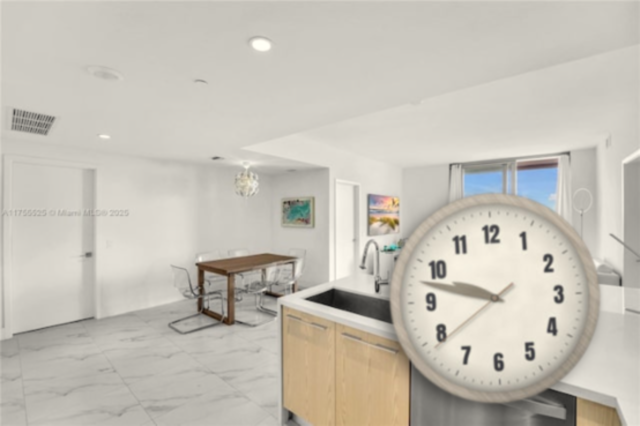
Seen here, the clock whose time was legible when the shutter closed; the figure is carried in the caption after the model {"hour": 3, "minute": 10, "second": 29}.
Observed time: {"hour": 9, "minute": 47, "second": 39}
